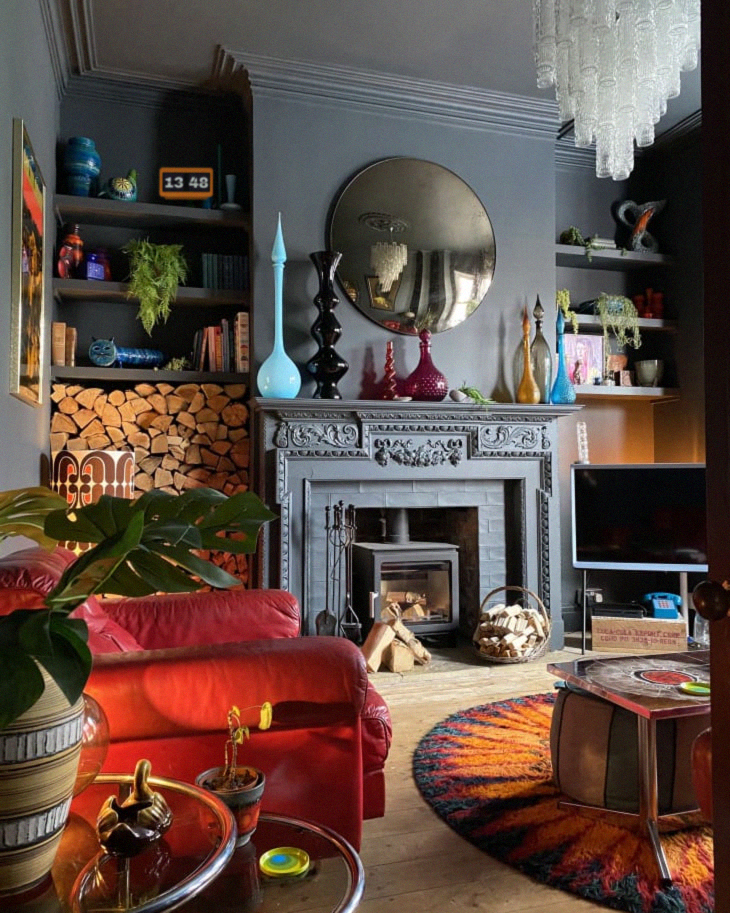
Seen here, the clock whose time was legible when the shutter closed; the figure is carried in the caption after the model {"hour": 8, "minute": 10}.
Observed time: {"hour": 13, "minute": 48}
